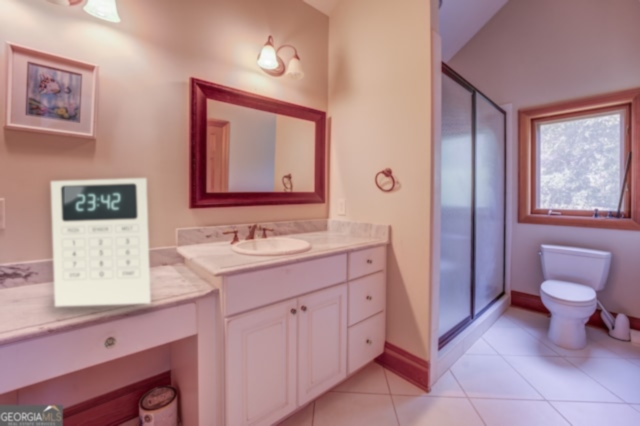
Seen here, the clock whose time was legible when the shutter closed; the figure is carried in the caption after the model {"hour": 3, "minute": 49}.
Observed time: {"hour": 23, "minute": 42}
